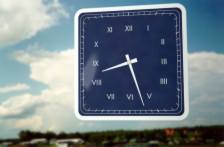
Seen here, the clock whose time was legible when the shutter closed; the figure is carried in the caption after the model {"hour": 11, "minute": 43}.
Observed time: {"hour": 8, "minute": 27}
